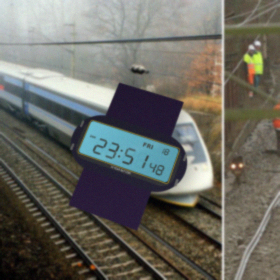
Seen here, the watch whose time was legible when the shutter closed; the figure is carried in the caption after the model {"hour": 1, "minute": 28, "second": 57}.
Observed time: {"hour": 23, "minute": 51, "second": 48}
